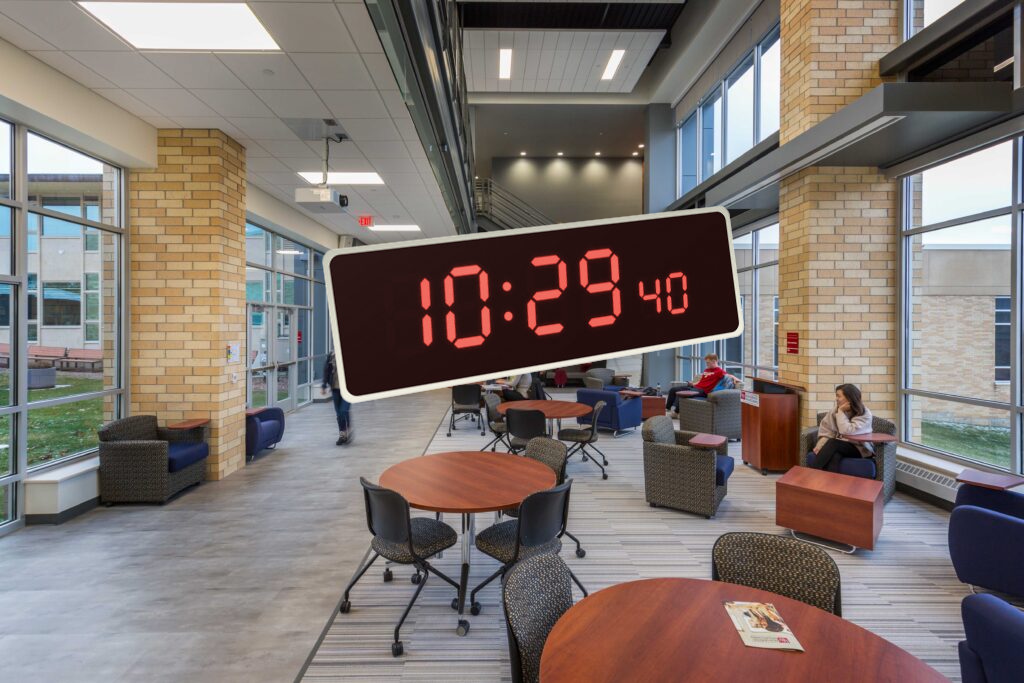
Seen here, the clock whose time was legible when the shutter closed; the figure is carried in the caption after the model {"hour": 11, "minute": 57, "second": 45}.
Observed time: {"hour": 10, "minute": 29, "second": 40}
